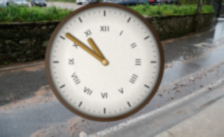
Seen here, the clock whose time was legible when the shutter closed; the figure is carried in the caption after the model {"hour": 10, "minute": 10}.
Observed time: {"hour": 10, "minute": 51}
